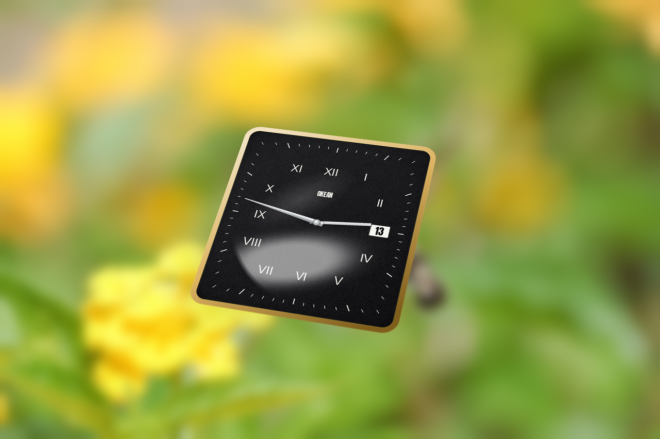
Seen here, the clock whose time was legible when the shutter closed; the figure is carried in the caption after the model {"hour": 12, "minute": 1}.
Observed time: {"hour": 2, "minute": 47}
